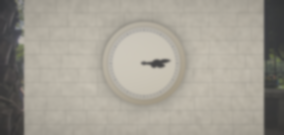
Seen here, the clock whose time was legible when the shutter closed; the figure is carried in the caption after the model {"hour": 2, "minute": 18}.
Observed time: {"hour": 3, "minute": 14}
